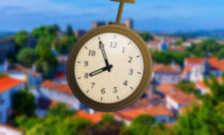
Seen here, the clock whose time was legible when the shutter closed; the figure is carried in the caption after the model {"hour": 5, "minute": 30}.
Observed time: {"hour": 7, "minute": 55}
